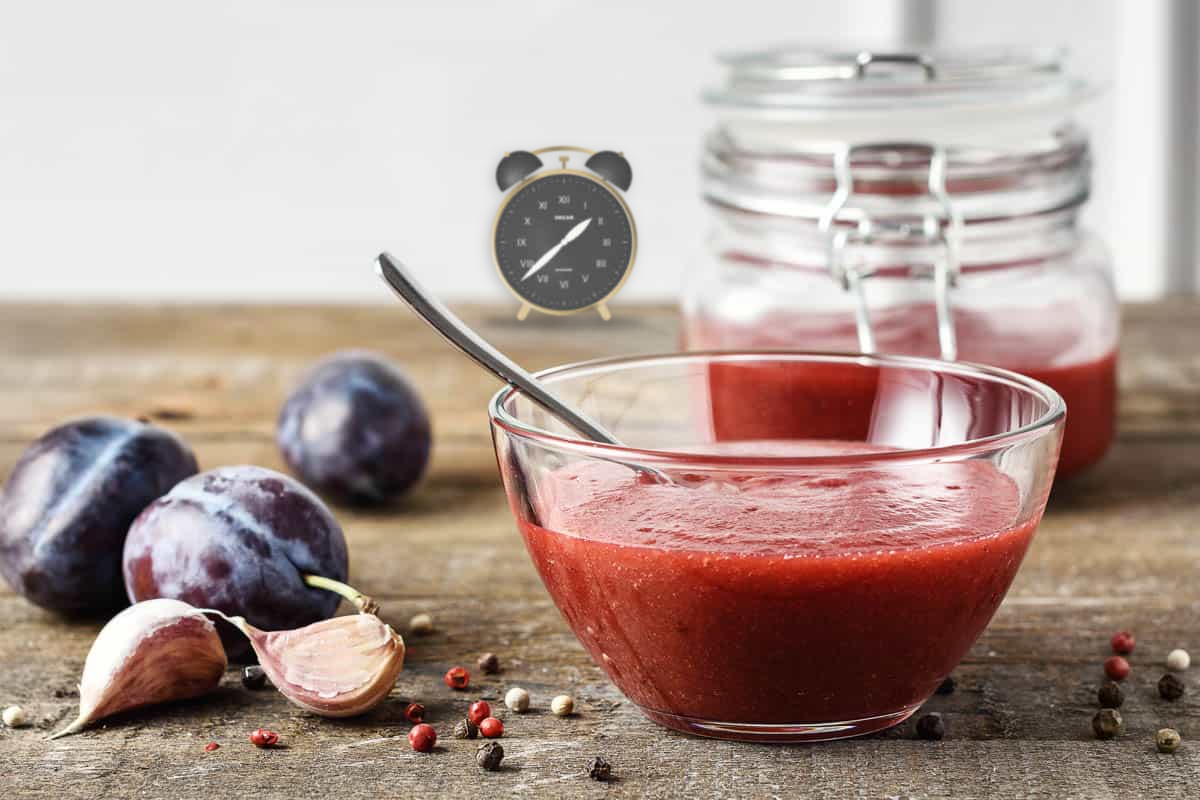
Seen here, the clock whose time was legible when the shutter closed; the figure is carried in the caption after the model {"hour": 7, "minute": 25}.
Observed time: {"hour": 1, "minute": 38}
